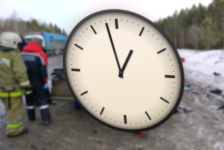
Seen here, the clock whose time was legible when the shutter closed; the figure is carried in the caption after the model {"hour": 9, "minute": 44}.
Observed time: {"hour": 12, "minute": 58}
